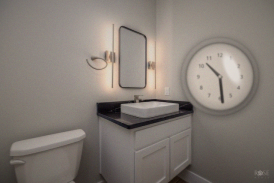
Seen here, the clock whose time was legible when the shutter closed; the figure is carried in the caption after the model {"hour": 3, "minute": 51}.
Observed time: {"hour": 10, "minute": 29}
